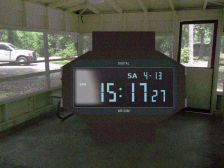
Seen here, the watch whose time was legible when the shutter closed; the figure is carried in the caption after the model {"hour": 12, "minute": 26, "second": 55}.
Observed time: {"hour": 15, "minute": 17, "second": 27}
